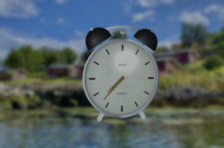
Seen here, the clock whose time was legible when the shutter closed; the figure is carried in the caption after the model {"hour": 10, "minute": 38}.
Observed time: {"hour": 7, "minute": 37}
